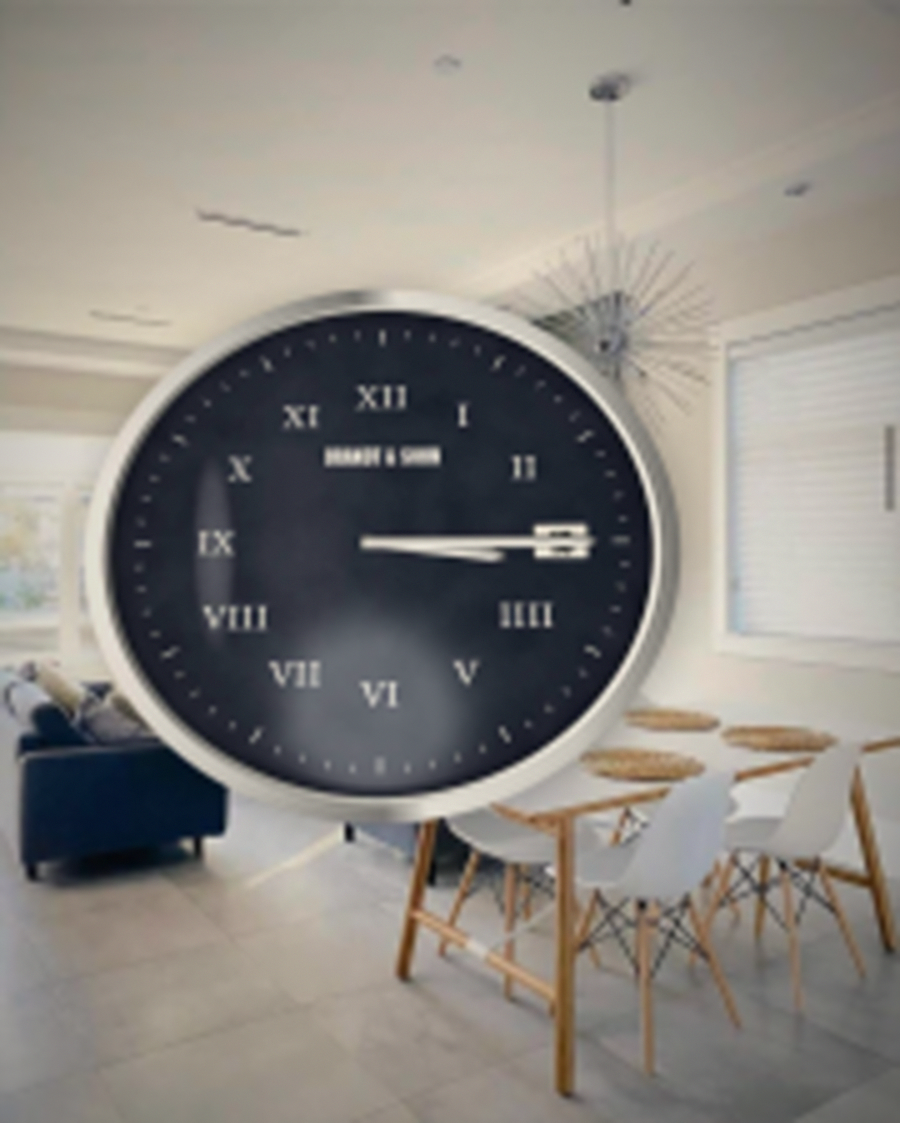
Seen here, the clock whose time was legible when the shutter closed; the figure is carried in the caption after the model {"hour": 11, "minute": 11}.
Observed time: {"hour": 3, "minute": 15}
